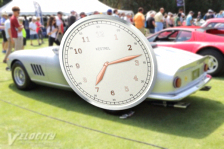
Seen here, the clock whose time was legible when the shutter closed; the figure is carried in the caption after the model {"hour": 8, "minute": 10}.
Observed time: {"hour": 7, "minute": 13}
